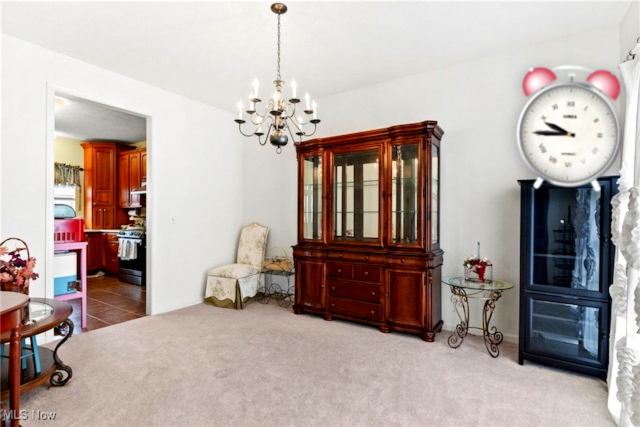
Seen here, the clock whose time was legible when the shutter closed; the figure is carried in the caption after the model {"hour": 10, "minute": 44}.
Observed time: {"hour": 9, "minute": 45}
